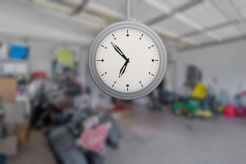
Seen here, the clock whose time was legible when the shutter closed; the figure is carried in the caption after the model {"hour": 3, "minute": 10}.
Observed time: {"hour": 6, "minute": 53}
